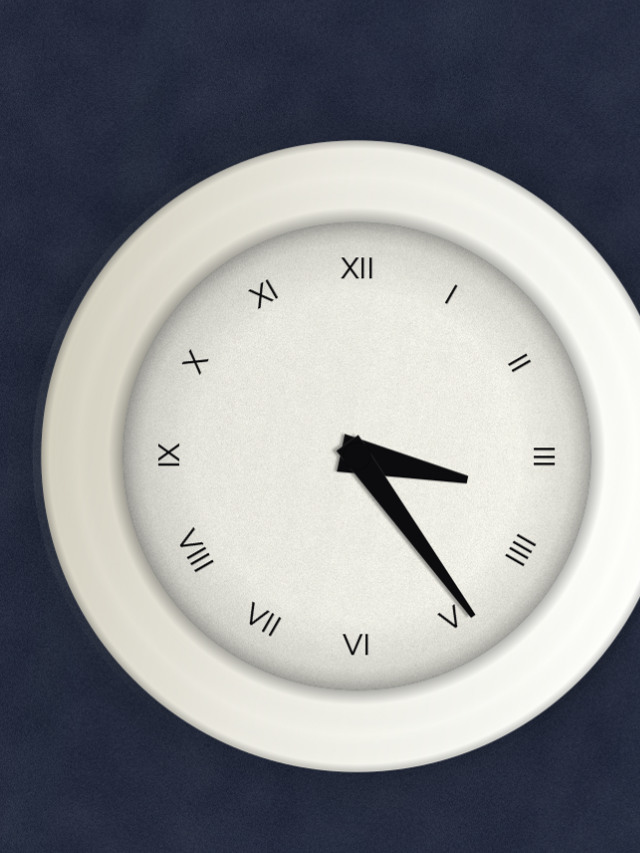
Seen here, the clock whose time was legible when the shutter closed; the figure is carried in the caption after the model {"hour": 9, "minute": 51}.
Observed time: {"hour": 3, "minute": 24}
